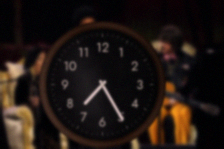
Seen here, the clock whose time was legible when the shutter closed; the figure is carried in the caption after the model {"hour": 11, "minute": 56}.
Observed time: {"hour": 7, "minute": 25}
